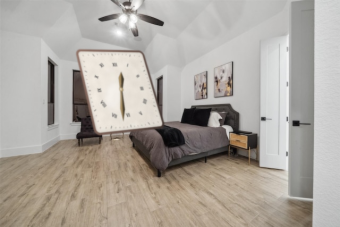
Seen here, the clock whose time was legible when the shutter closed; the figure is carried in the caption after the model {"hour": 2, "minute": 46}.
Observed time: {"hour": 12, "minute": 32}
